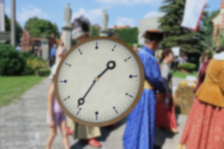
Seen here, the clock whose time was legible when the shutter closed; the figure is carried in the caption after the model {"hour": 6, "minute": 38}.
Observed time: {"hour": 1, "minute": 36}
